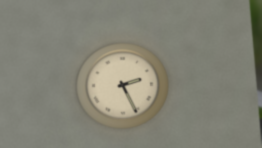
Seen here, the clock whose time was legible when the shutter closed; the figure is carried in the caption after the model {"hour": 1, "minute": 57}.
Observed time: {"hour": 2, "minute": 26}
